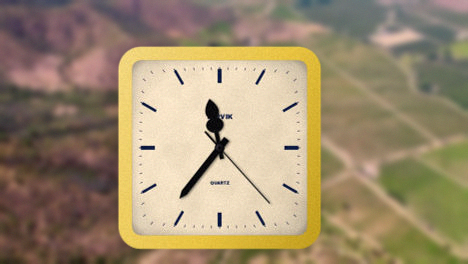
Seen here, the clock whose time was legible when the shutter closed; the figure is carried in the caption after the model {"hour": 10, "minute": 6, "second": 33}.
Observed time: {"hour": 11, "minute": 36, "second": 23}
